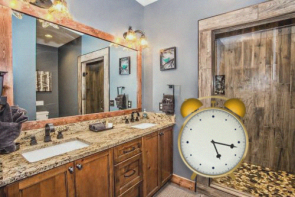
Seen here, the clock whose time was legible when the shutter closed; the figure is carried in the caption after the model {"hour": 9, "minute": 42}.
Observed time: {"hour": 5, "minute": 17}
